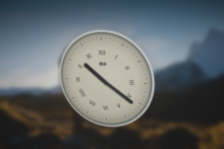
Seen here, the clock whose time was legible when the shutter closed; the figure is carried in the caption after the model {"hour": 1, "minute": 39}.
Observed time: {"hour": 10, "minute": 21}
